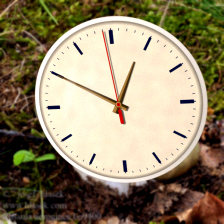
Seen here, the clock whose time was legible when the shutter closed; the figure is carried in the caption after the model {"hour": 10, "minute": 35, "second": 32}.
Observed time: {"hour": 12, "minute": 49, "second": 59}
